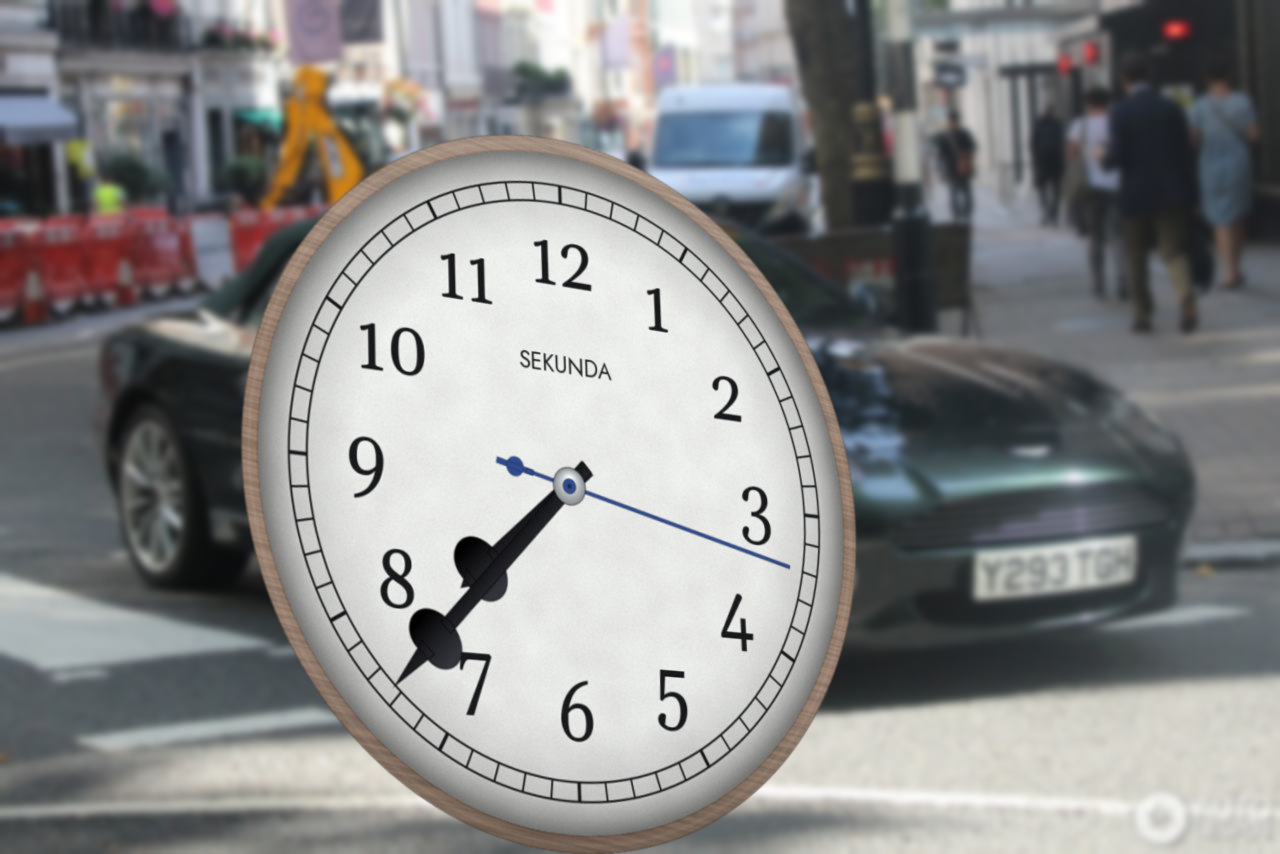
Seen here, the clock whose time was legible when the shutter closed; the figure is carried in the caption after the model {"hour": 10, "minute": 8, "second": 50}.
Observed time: {"hour": 7, "minute": 37, "second": 17}
